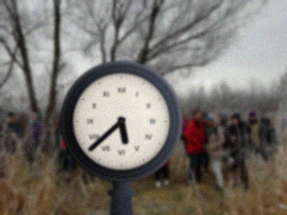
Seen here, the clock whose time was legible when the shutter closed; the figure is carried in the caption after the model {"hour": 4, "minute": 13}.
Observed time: {"hour": 5, "minute": 38}
